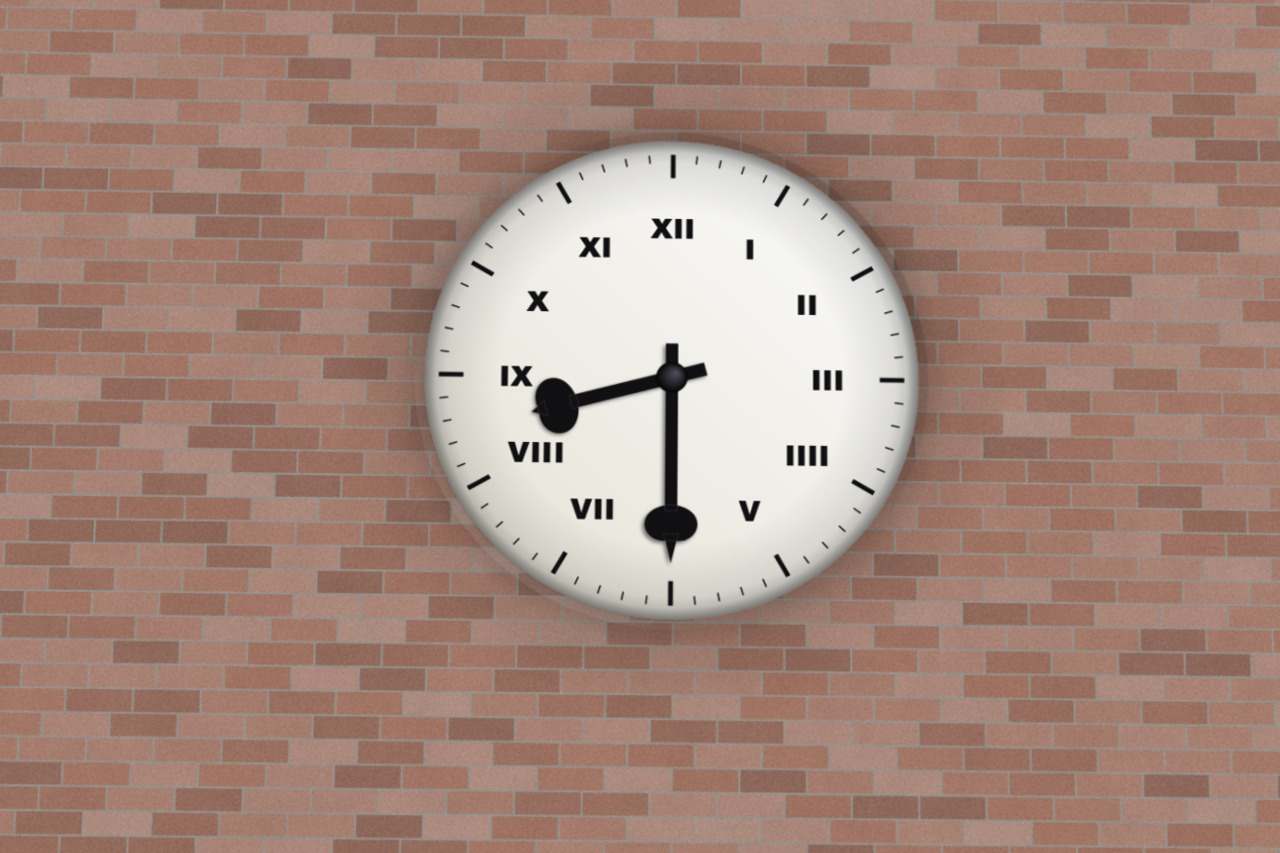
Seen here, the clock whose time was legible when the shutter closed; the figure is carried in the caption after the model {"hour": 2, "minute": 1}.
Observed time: {"hour": 8, "minute": 30}
